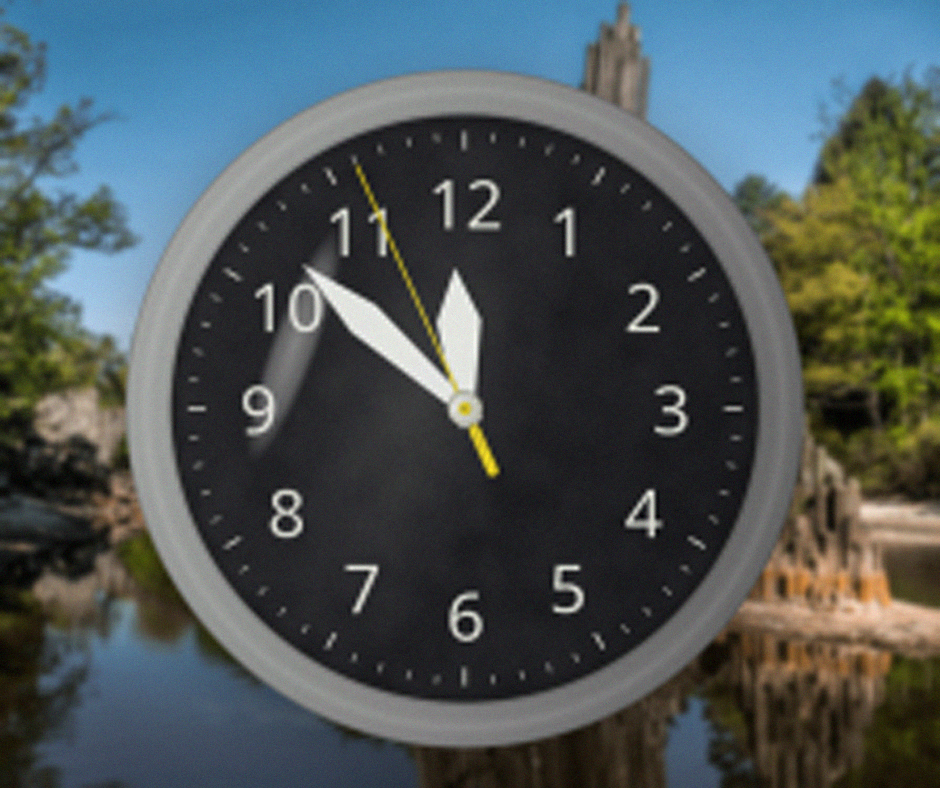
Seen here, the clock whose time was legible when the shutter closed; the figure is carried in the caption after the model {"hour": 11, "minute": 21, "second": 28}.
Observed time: {"hour": 11, "minute": 51, "second": 56}
